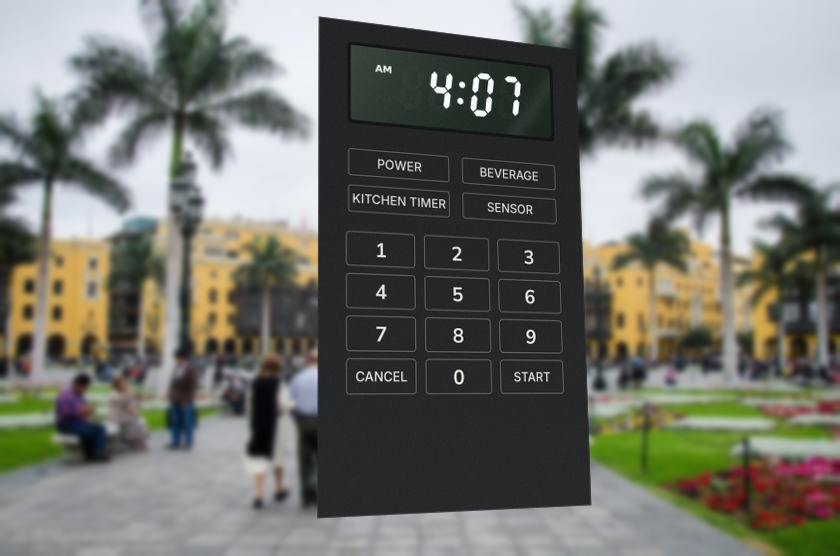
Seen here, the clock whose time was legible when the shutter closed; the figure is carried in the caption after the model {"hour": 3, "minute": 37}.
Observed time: {"hour": 4, "minute": 7}
